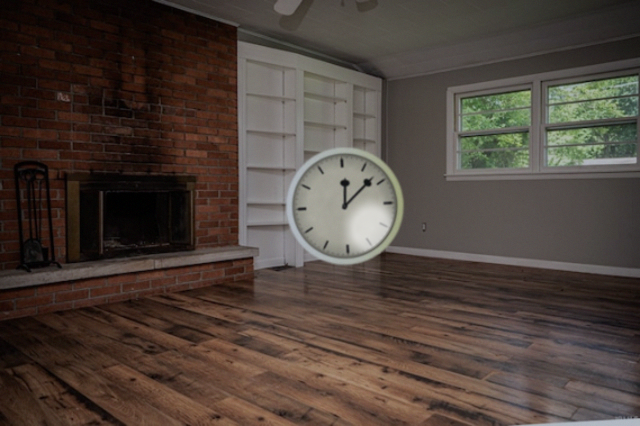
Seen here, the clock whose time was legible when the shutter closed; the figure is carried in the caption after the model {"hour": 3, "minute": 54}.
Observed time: {"hour": 12, "minute": 8}
